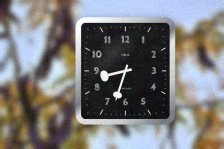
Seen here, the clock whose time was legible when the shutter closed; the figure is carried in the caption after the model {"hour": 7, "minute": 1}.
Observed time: {"hour": 8, "minute": 33}
